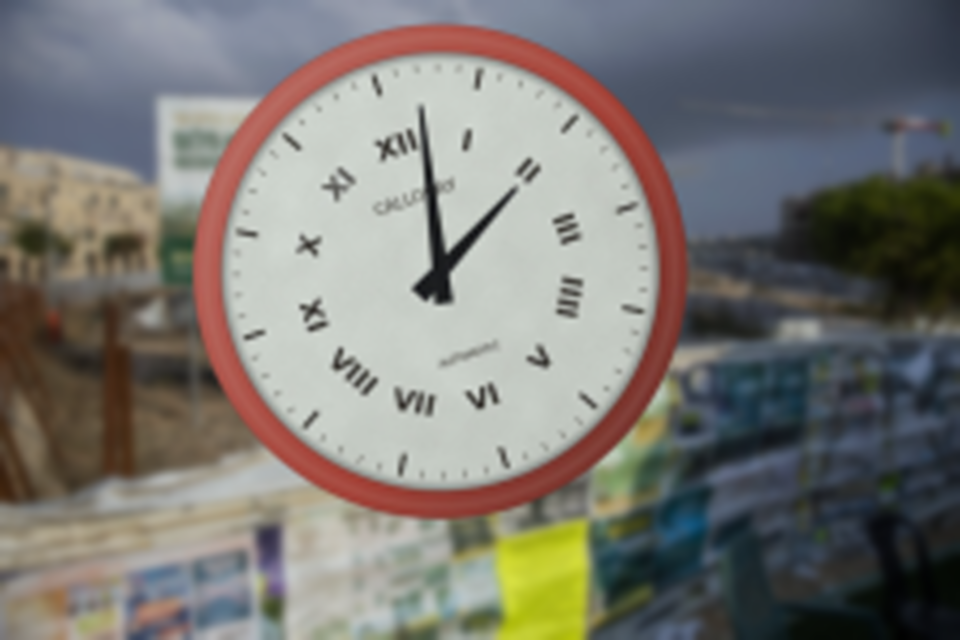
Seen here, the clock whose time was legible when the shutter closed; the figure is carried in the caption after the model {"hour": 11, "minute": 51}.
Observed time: {"hour": 2, "minute": 2}
